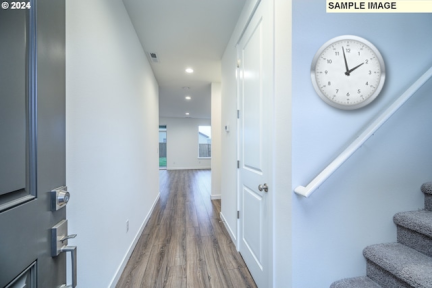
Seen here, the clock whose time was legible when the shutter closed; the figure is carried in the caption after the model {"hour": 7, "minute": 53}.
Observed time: {"hour": 1, "minute": 58}
